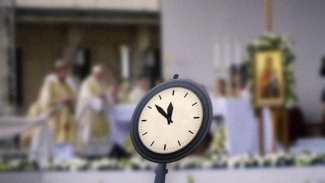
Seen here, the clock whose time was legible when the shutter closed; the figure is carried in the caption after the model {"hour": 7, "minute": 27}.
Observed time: {"hour": 11, "minute": 52}
